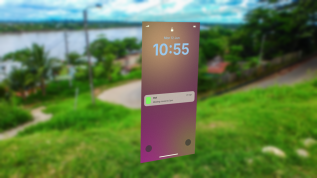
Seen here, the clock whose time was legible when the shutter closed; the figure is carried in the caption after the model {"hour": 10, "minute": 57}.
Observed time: {"hour": 10, "minute": 55}
